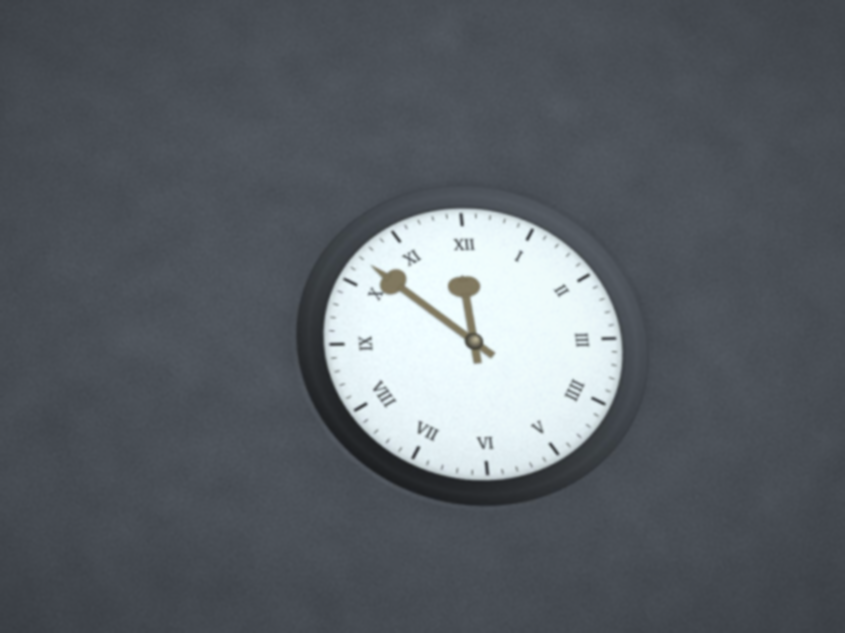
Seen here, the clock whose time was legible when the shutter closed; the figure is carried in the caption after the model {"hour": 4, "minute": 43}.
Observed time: {"hour": 11, "minute": 52}
